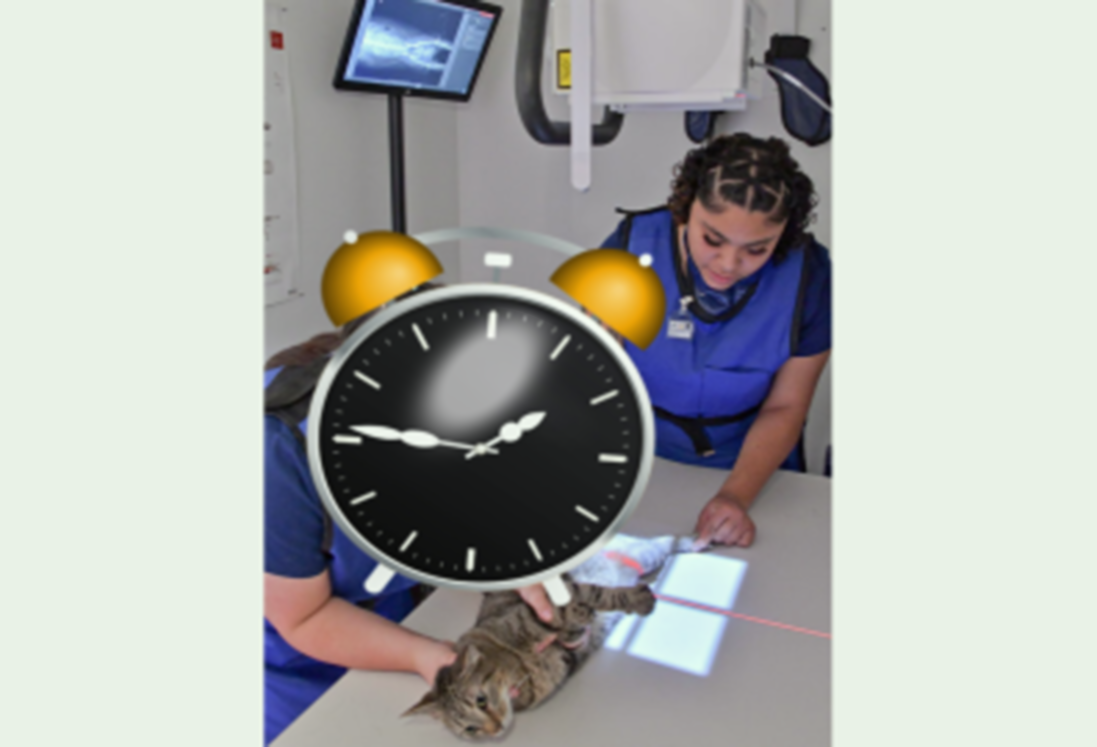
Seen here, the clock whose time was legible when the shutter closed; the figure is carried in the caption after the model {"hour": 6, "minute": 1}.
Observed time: {"hour": 1, "minute": 46}
